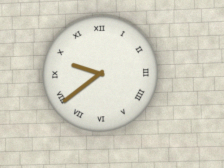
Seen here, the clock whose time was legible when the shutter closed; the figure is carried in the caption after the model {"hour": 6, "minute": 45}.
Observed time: {"hour": 9, "minute": 39}
